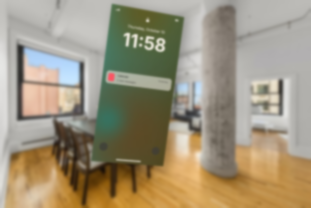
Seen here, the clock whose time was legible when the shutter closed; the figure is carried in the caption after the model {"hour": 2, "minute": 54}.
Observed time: {"hour": 11, "minute": 58}
